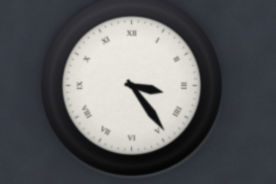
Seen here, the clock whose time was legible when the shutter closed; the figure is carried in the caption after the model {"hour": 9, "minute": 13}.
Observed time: {"hour": 3, "minute": 24}
